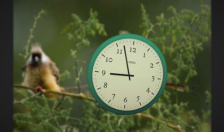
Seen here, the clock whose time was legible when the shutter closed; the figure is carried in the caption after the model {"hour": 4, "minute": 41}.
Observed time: {"hour": 8, "minute": 57}
